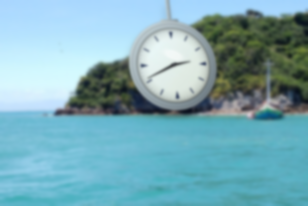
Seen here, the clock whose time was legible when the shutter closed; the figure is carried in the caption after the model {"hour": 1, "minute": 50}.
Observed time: {"hour": 2, "minute": 41}
